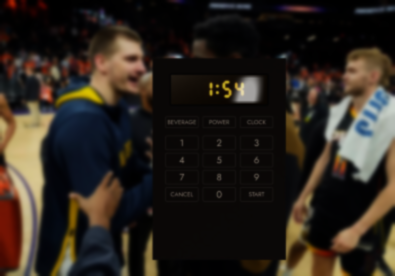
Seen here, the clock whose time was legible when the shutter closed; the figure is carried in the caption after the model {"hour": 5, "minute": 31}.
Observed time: {"hour": 1, "minute": 54}
